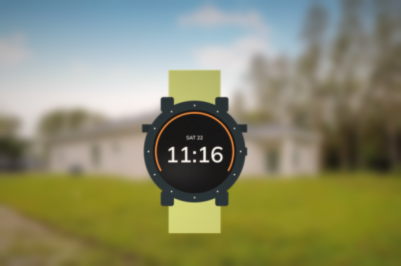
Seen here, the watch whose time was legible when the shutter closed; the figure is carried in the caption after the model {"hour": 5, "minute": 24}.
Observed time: {"hour": 11, "minute": 16}
